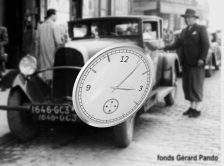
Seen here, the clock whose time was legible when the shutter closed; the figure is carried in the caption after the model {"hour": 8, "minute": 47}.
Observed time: {"hour": 3, "minute": 6}
